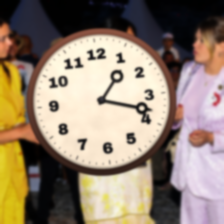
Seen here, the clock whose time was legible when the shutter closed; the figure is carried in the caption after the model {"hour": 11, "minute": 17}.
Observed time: {"hour": 1, "minute": 18}
